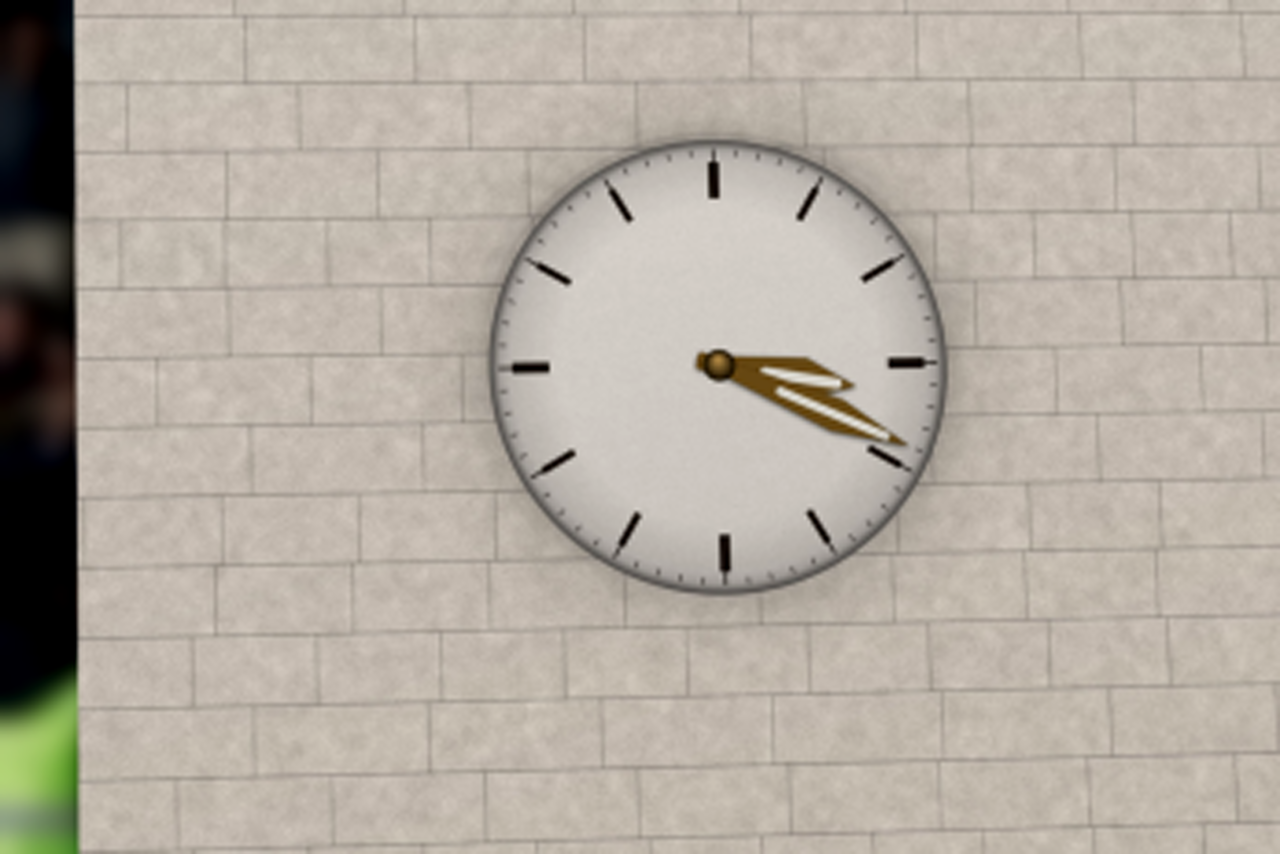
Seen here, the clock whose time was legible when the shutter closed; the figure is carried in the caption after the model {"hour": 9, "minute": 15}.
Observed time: {"hour": 3, "minute": 19}
